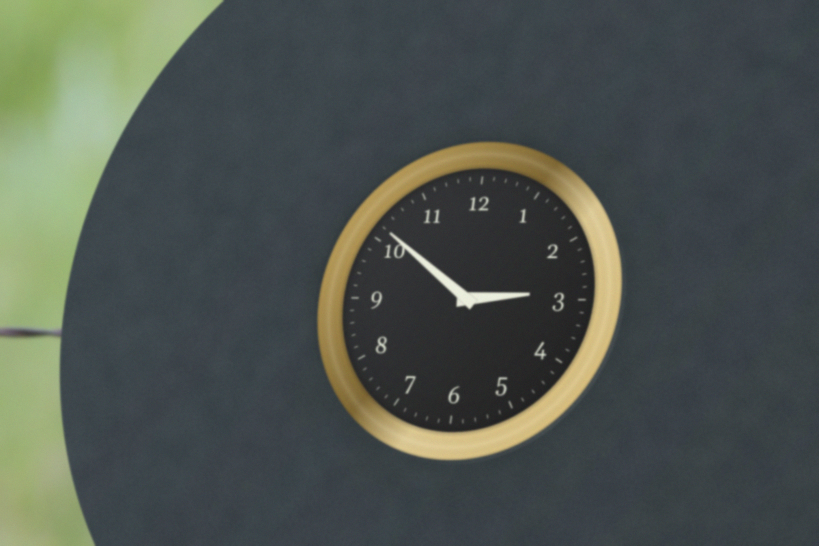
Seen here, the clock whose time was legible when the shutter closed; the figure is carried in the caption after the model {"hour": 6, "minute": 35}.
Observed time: {"hour": 2, "minute": 51}
